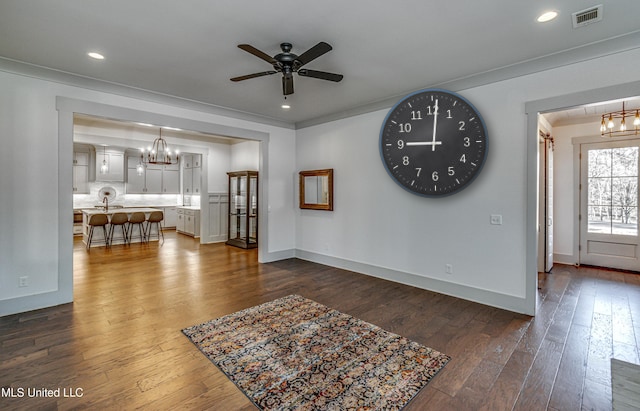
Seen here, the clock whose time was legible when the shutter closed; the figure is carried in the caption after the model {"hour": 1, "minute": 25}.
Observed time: {"hour": 9, "minute": 1}
